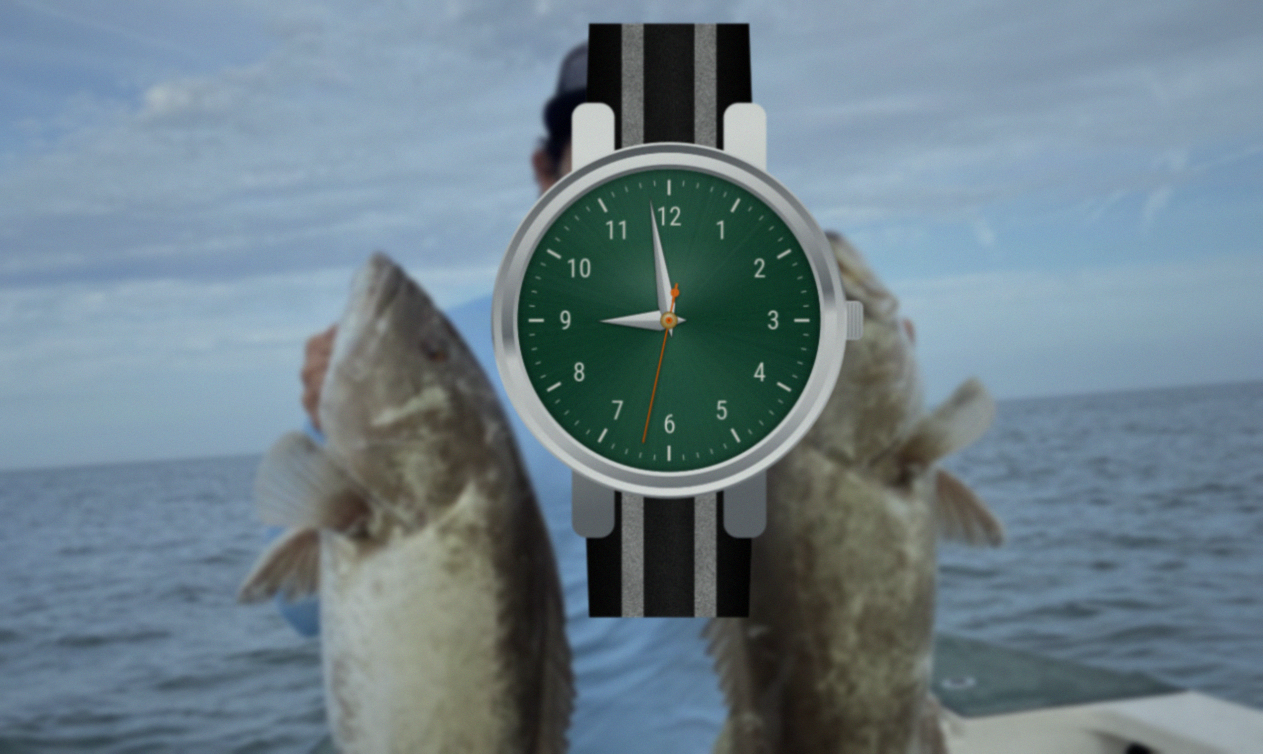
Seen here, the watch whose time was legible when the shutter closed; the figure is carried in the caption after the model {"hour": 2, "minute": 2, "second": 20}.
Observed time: {"hour": 8, "minute": 58, "second": 32}
